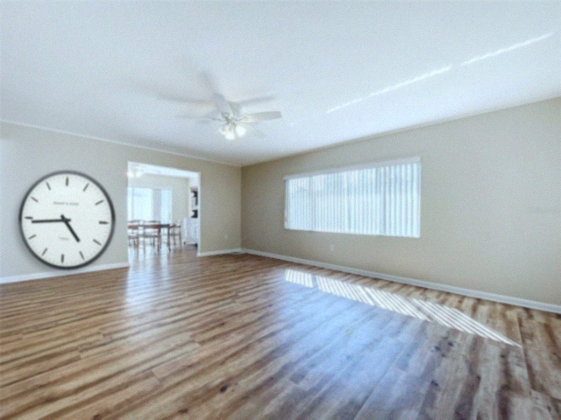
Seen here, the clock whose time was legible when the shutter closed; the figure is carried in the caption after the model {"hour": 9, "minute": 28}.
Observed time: {"hour": 4, "minute": 44}
